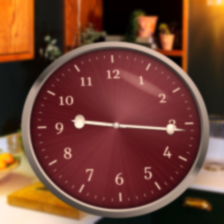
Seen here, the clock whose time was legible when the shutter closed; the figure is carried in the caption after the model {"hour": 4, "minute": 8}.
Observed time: {"hour": 9, "minute": 16}
